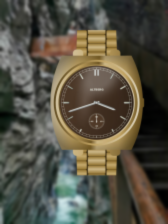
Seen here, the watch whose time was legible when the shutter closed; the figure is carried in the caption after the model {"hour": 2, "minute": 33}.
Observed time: {"hour": 3, "minute": 42}
